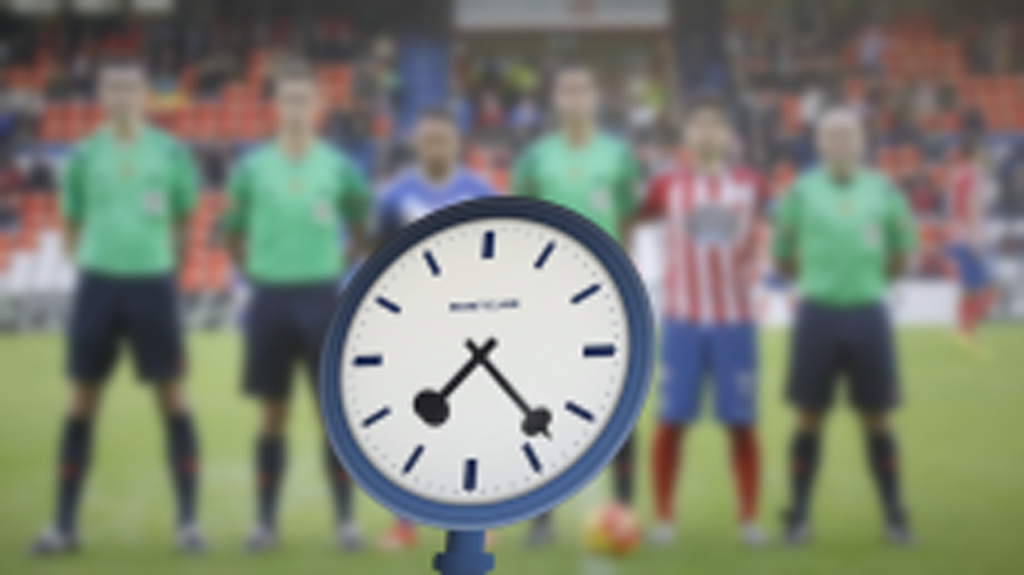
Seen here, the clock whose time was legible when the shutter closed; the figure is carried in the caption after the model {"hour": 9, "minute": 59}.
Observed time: {"hour": 7, "minute": 23}
